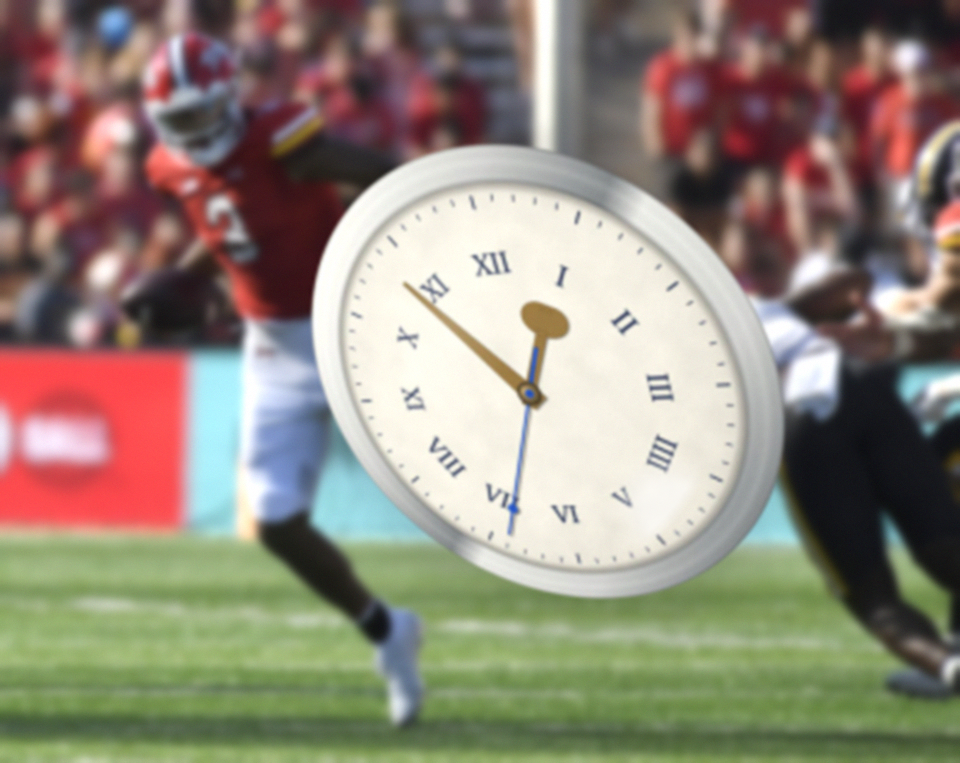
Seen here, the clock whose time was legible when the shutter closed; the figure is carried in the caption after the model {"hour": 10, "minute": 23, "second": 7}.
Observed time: {"hour": 12, "minute": 53, "second": 34}
